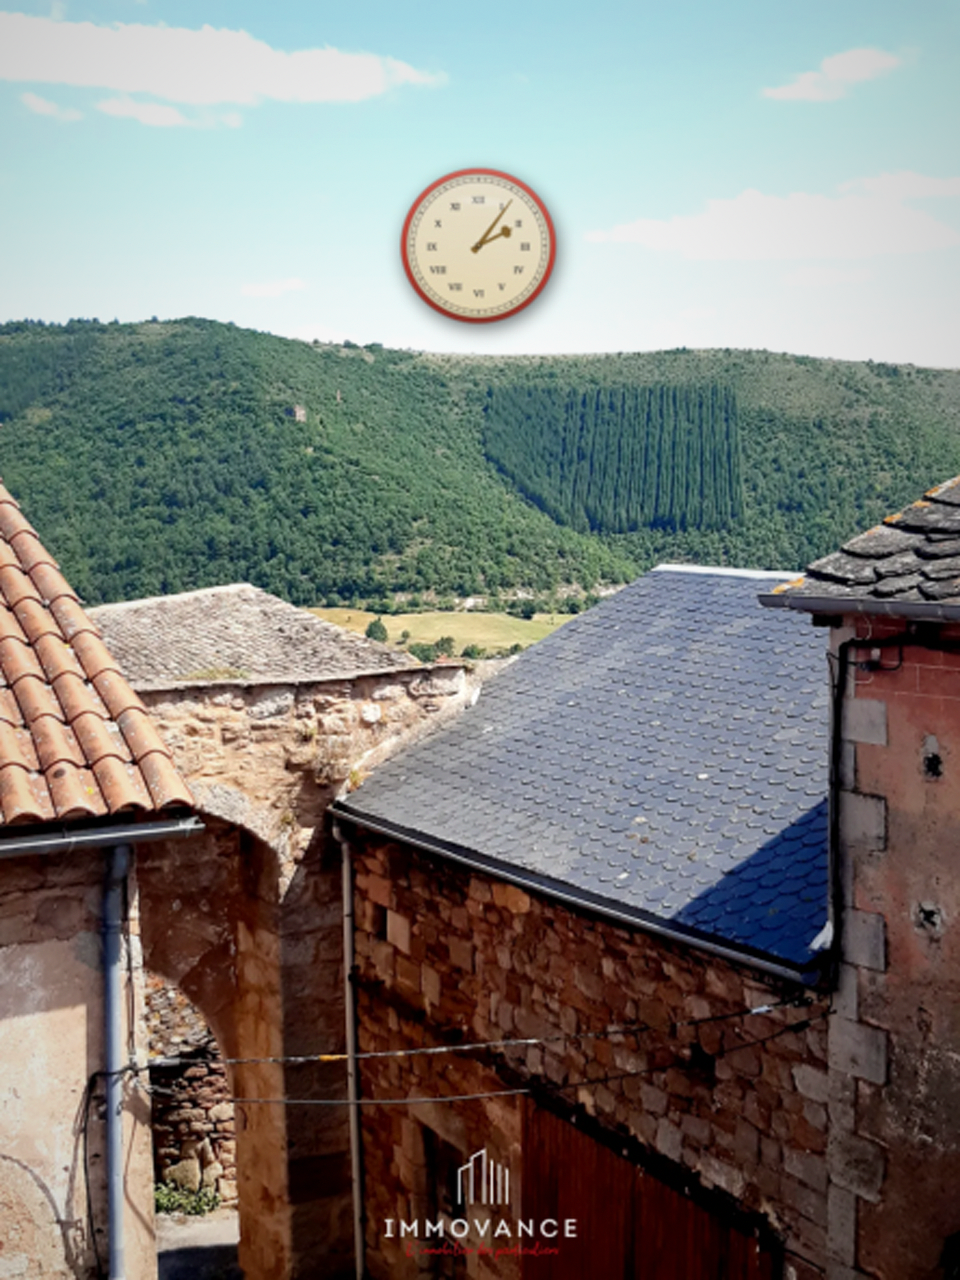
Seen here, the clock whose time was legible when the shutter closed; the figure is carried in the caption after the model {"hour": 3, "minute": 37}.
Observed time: {"hour": 2, "minute": 6}
